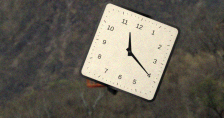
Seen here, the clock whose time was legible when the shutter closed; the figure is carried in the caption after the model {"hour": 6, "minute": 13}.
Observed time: {"hour": 11, "minute": 20}
